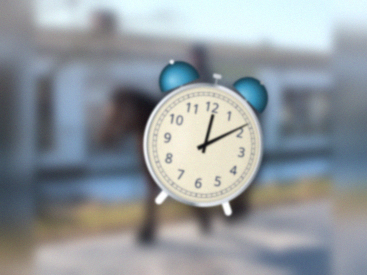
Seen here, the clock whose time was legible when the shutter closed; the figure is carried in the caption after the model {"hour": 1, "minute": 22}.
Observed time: {"hour": 12, "minute": 9}
